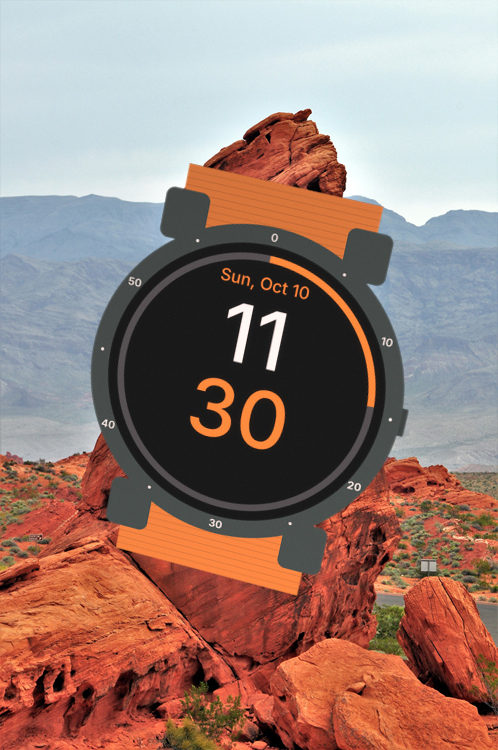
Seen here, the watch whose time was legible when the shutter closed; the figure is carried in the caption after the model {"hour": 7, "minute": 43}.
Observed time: {"hour": 11, "minute": 30}
